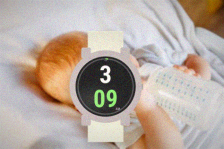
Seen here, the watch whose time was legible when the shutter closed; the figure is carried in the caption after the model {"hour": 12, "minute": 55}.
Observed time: {"hour": 3, "minute": 9}
